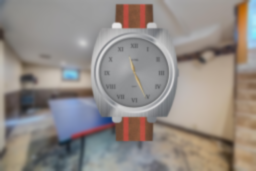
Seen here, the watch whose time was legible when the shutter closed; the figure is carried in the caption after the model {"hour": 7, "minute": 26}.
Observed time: {"hour": 11, "minute": 26}
